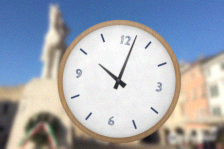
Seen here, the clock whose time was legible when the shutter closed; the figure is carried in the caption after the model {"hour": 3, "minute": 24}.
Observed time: {"hour": 10, "minute": 2}
